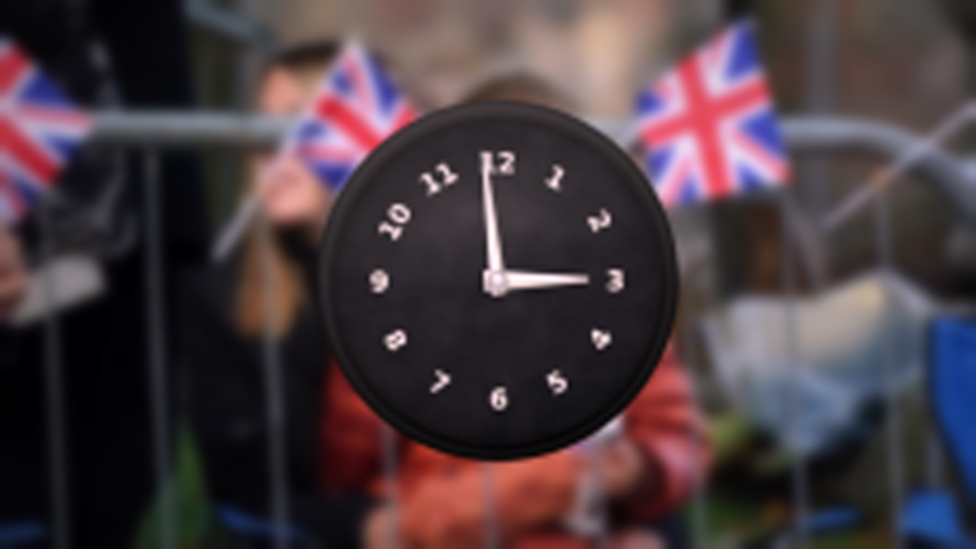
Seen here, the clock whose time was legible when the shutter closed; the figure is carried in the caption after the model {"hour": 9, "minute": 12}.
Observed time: {"hour": 2, "minute": 59}
